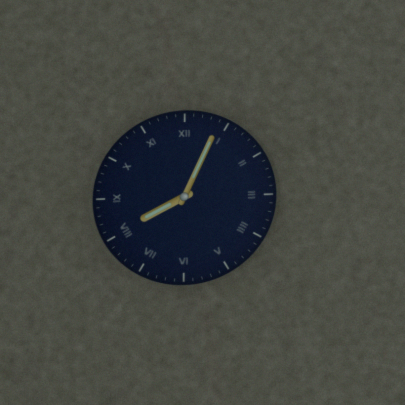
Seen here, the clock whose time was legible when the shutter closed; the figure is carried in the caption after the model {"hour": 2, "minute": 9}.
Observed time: {"hour": 8, "minute": 4}
